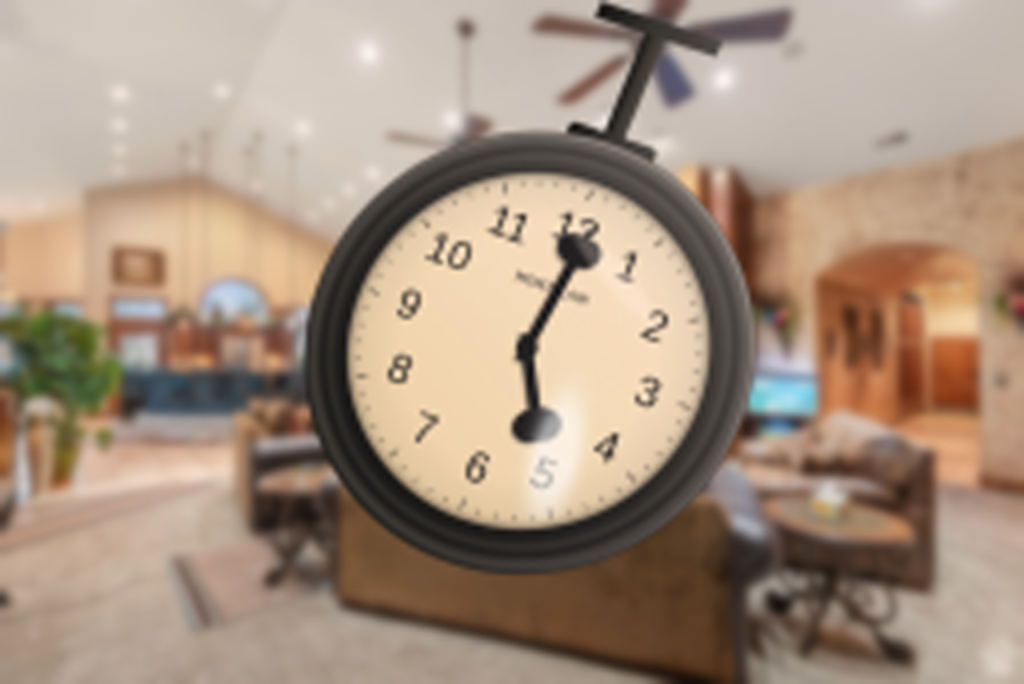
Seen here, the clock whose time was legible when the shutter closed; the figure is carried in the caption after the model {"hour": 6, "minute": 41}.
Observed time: {"hour": 5, "minute": 1}
